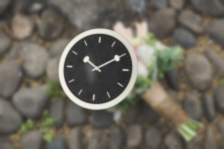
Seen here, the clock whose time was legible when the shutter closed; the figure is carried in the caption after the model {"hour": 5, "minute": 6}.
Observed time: {"hour": 10, "minute": 10}
